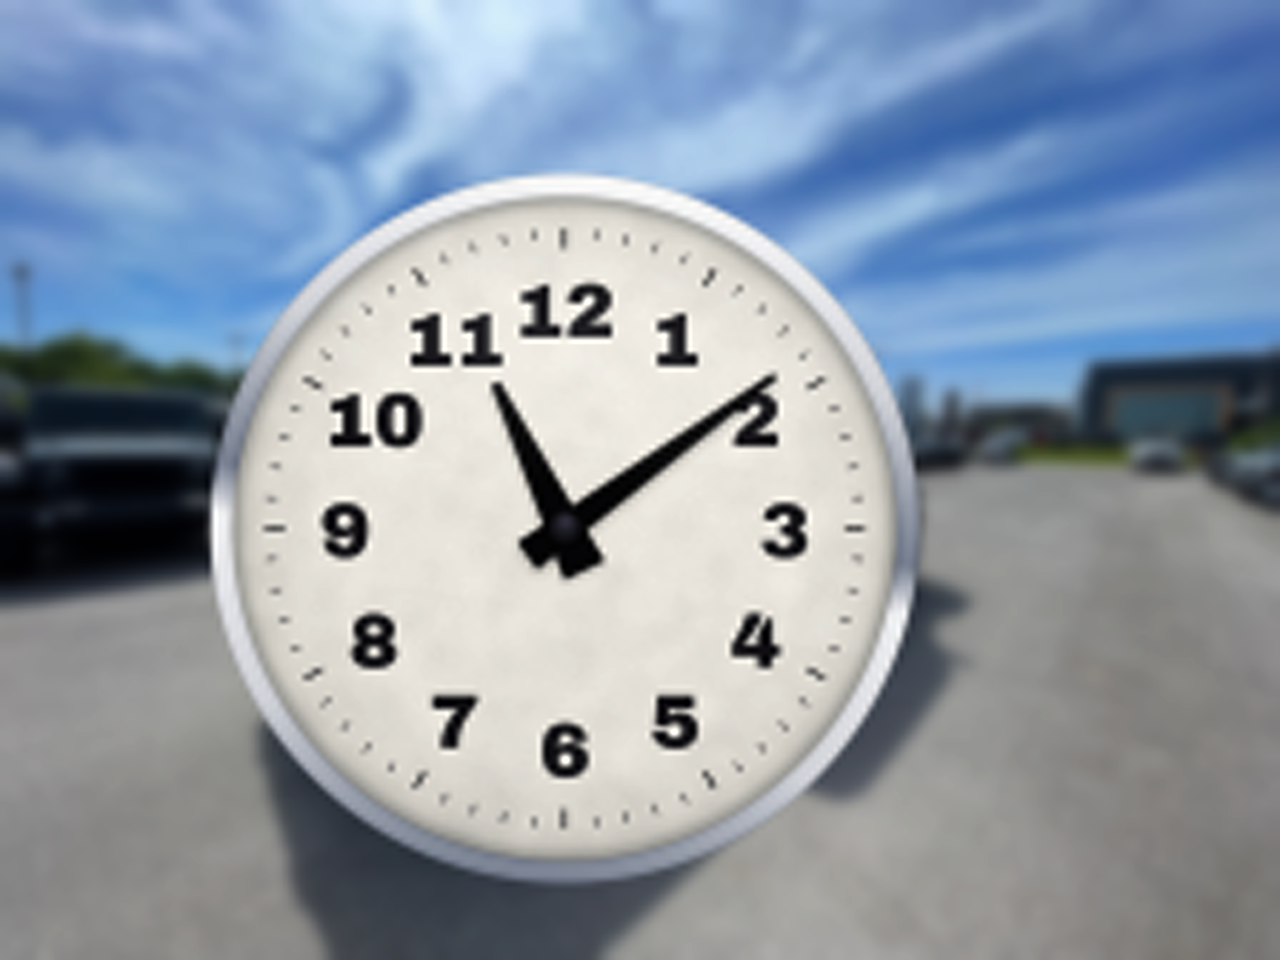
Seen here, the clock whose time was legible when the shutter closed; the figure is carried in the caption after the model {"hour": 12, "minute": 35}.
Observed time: {"hour": 11, "minute": 9}
